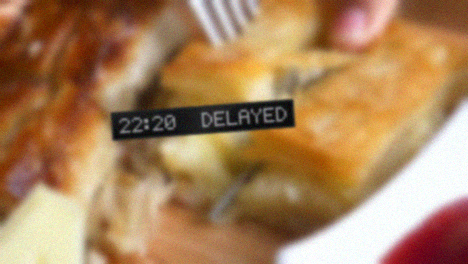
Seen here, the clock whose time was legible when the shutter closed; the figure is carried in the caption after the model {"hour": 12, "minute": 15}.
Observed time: {"hour": 22, "minute": 20}
